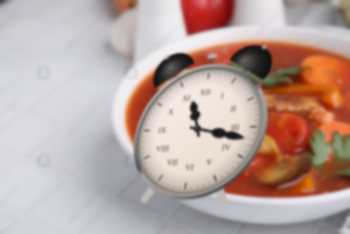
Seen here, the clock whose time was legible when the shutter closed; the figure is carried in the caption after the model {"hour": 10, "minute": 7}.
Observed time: {"hour": 11, "minute": 17}
